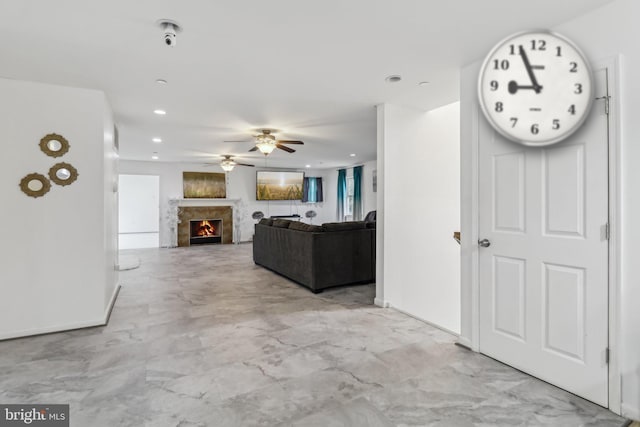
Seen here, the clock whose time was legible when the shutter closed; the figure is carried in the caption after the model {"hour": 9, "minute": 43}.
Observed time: {"hour": 8, "minute": 56}
